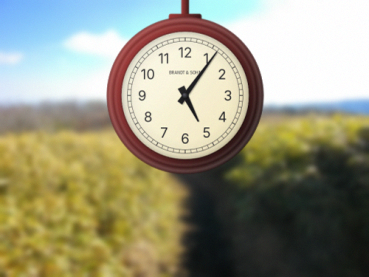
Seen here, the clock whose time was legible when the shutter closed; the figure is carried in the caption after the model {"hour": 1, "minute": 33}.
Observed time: {"hour": 5, "minute": 6}
